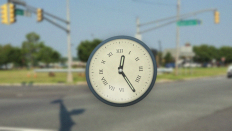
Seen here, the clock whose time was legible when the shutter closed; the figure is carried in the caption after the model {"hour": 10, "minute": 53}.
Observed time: {"hour": 12, "minute": 25}
